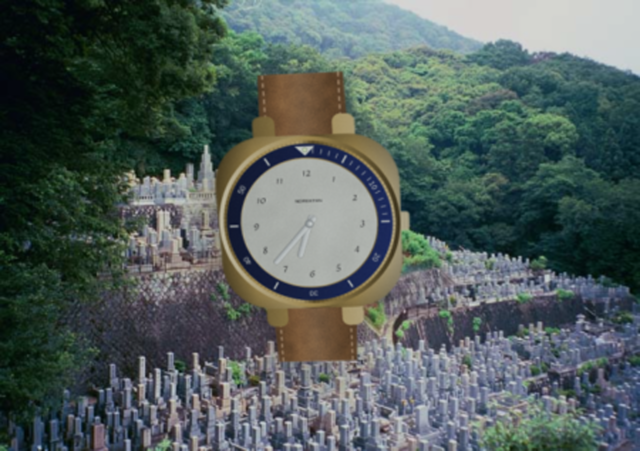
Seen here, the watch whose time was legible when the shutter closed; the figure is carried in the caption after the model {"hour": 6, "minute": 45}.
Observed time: {"hour": 6, "minute": 37}
